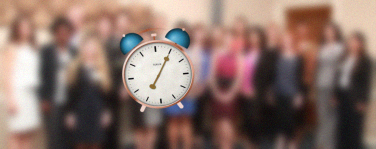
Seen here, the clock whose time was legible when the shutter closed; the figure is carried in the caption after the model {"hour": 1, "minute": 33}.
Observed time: {"hour": 7, "minute": 5}
